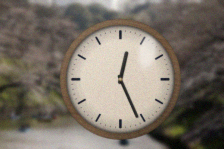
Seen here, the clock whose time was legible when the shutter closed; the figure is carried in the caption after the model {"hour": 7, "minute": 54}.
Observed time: {"hour": 12, "minute": 26}
